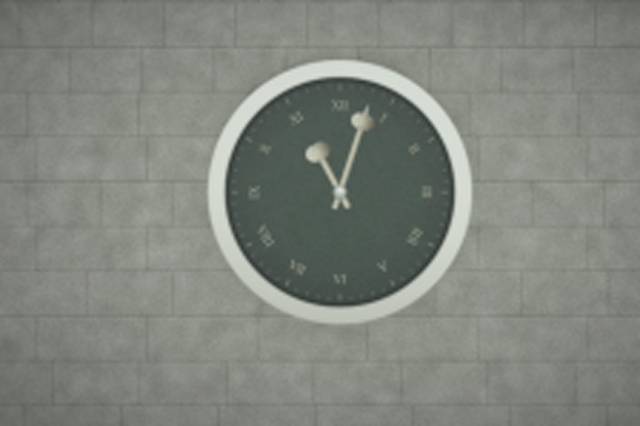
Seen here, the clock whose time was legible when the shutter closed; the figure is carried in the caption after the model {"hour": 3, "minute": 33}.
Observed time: {"hour": 11, "minute": 3}
